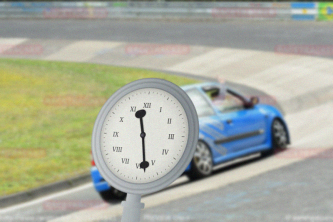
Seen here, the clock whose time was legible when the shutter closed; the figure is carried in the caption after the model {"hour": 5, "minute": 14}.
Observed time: {"hour": 11, "minute": 28}
